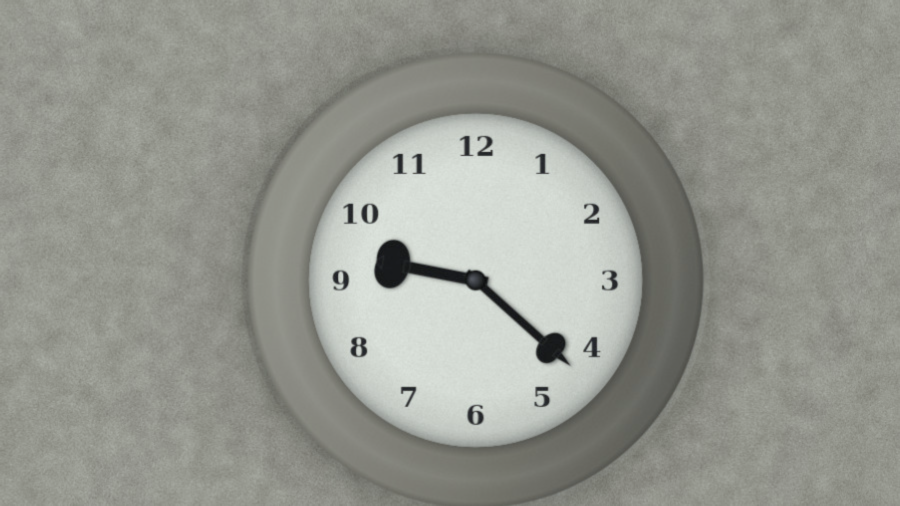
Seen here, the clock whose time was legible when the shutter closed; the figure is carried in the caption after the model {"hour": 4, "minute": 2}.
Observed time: {"hour": 9, "minute": 22}
